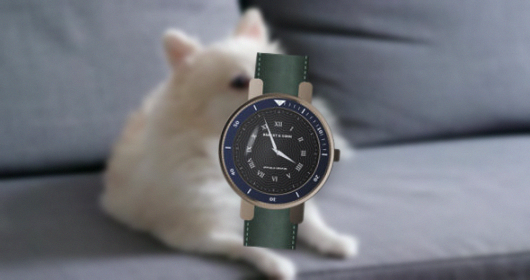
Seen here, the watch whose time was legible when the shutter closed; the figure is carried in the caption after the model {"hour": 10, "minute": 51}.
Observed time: {"hour": 3, "minute": 56}
